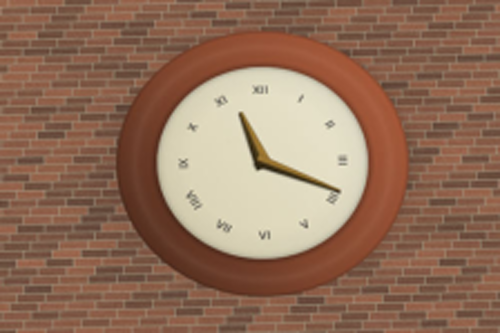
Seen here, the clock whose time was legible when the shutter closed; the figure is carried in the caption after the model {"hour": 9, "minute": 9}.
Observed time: {"hour": 11, "minute": 19}
